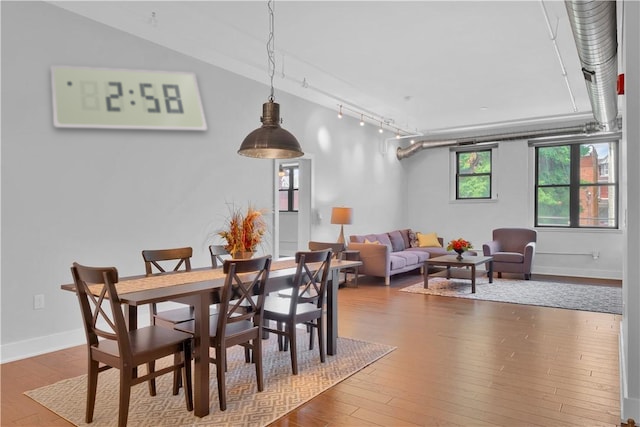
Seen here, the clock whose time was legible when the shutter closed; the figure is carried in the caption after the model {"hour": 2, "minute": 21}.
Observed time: {"hour": 2, "minute": 58}
